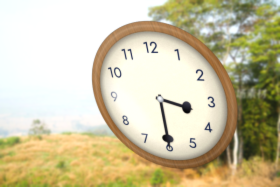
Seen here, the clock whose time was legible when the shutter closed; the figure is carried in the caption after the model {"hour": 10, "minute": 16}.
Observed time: {"hour": 3, "minute": 30}
